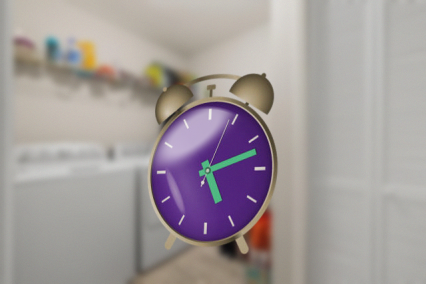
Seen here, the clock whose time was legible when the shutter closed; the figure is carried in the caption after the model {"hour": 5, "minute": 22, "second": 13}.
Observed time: {"hour": 5, "minute": 12, "second": 4}
